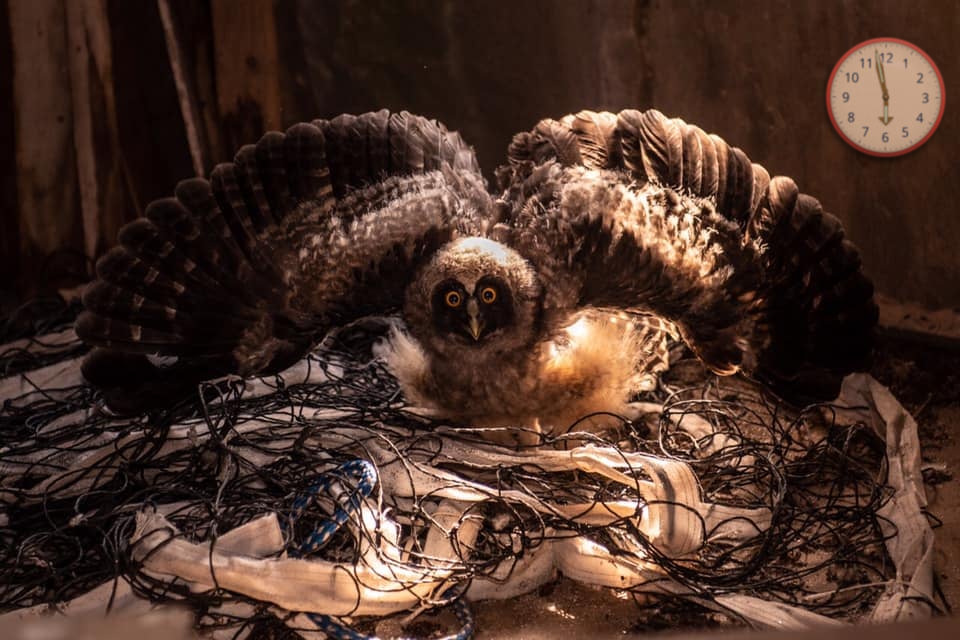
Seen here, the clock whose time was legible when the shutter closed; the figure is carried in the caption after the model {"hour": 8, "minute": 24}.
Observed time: {"hour": 5, "minute": 58}
